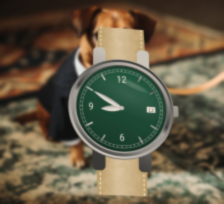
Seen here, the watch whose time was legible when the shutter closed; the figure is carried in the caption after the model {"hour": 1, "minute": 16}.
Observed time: {"hour": 8, "minute": 50}
